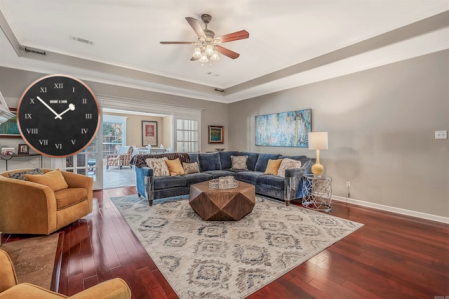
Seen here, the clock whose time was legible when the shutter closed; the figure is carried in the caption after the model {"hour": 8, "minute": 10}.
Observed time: {"hour": 1, "minute": 52}
